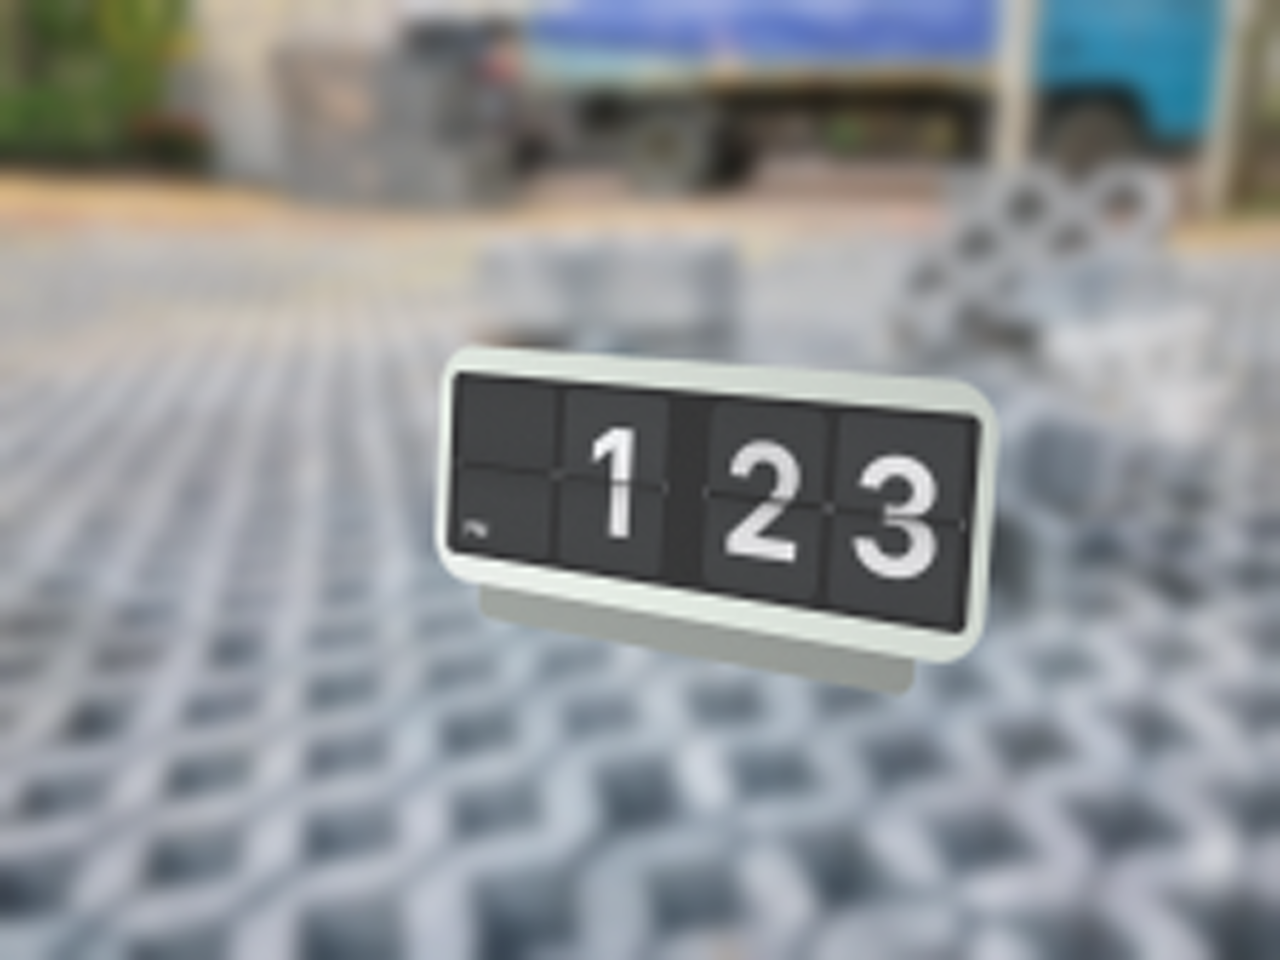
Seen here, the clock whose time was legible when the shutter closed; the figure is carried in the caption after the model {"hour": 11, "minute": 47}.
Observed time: {"hour": 1, "minute": 23}
